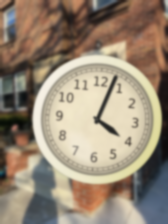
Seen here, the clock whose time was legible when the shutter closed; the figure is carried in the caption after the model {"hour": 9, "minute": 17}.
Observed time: {"hour": 4, "minute": 3}
